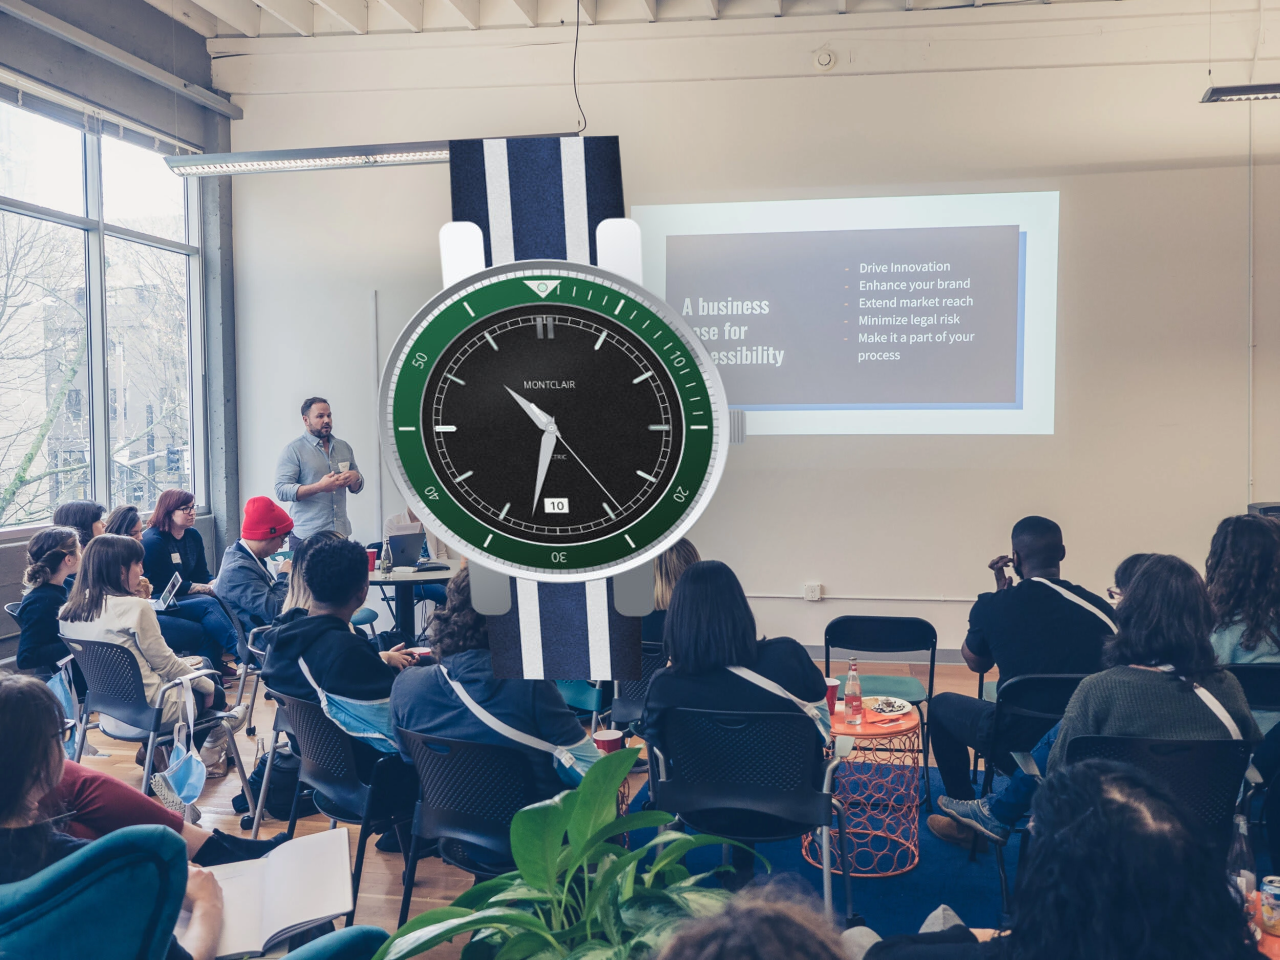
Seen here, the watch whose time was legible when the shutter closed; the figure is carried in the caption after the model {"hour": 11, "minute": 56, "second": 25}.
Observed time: {"hour": 10, "minute": 32, "second": 24}
